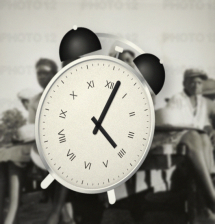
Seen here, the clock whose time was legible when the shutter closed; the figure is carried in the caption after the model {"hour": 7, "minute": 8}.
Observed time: {"hour": 4, "minute": 2}
